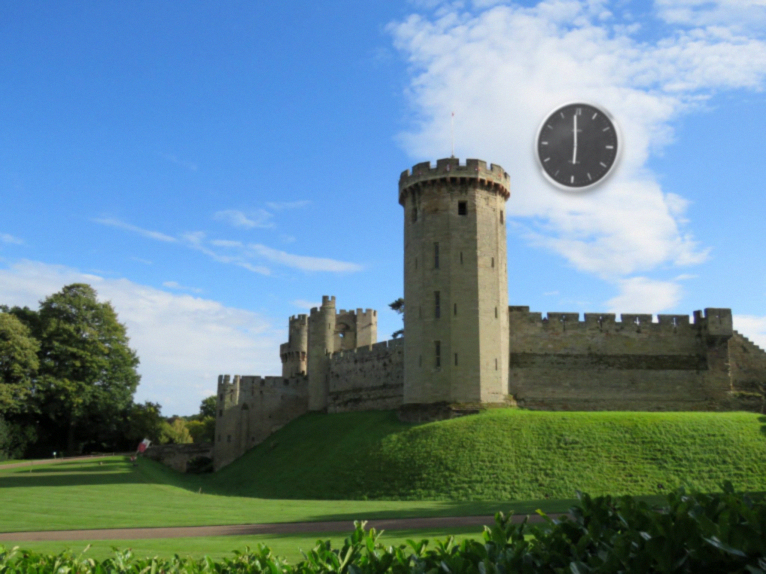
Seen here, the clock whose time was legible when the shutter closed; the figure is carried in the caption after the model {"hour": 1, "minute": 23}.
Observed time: {"hour": 5, "minute": 59}
